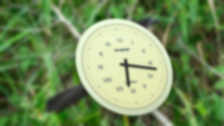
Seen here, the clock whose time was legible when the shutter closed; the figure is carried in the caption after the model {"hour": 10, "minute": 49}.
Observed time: {"hour": 6, "minute": 17}
